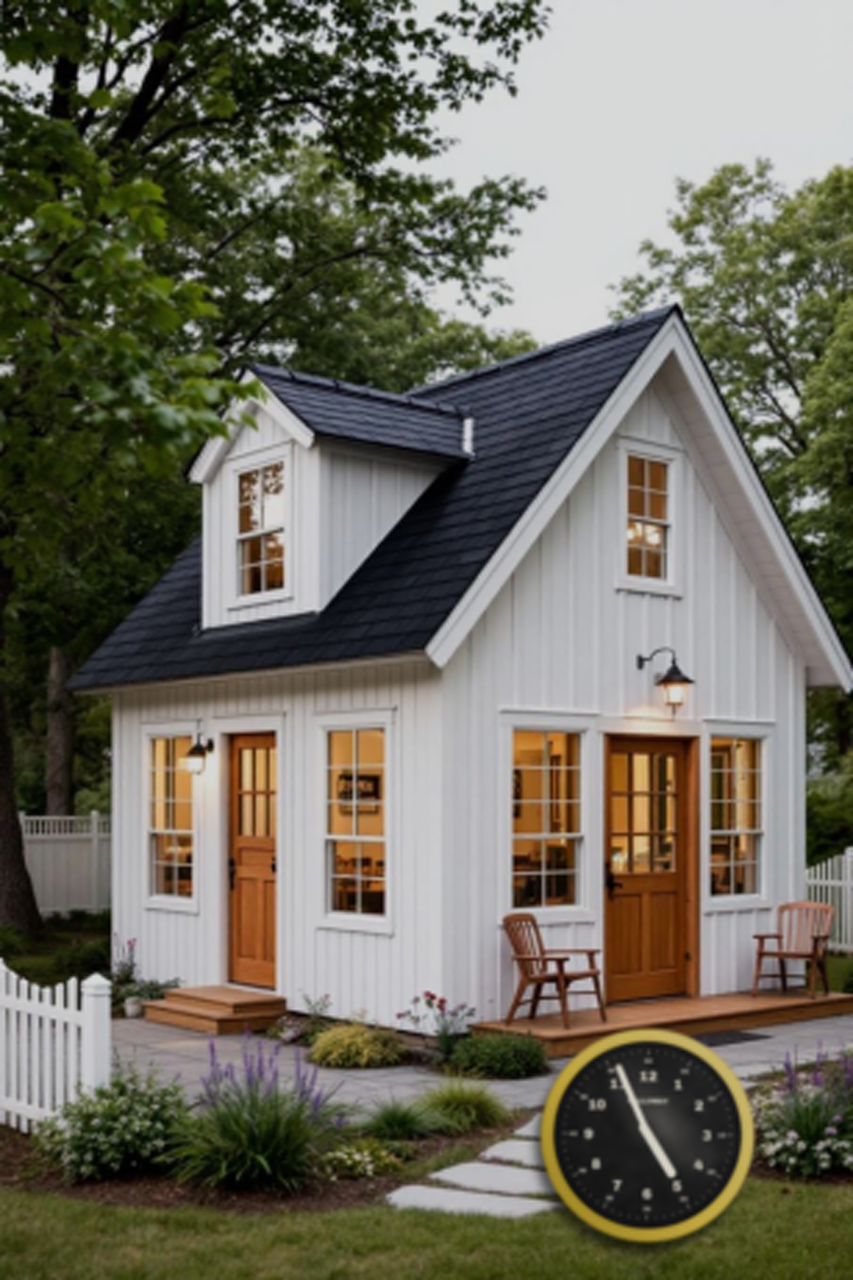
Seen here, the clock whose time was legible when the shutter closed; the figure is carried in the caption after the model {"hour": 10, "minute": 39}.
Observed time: {"hour": 4, "minute": 56}
